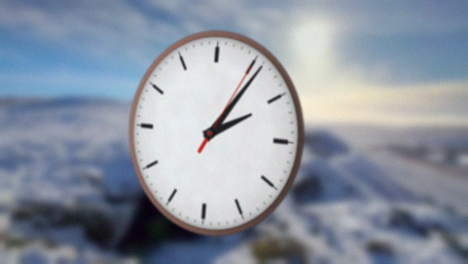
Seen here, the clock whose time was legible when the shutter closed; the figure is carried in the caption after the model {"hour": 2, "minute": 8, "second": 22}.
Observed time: {"hour": 2, "minute": 6, "second": 5}
